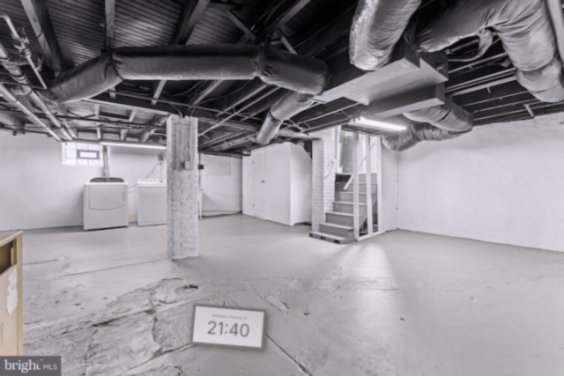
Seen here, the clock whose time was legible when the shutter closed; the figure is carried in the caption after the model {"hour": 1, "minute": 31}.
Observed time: {"hour": 21, "minute": 40}
